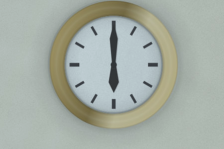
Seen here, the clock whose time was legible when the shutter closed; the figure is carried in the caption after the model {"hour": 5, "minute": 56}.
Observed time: {"hour": 6, "minute": 0}
